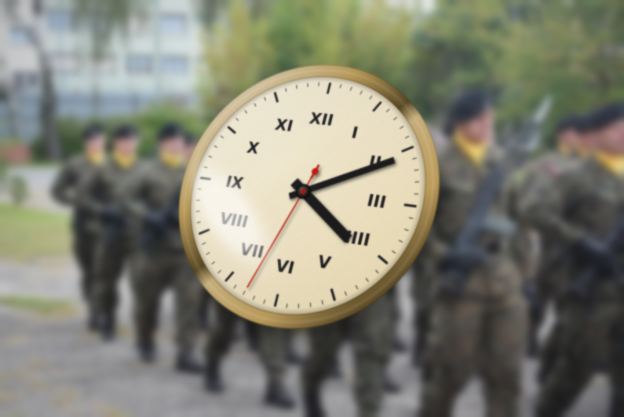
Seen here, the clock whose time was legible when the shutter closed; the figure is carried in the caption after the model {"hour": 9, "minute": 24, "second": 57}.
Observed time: {"hour": 4, "minute": 10, "second": 33}
